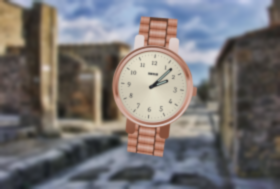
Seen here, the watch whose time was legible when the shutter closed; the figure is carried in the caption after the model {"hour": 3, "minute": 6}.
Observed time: {"hour": 2, "minute": 7}
